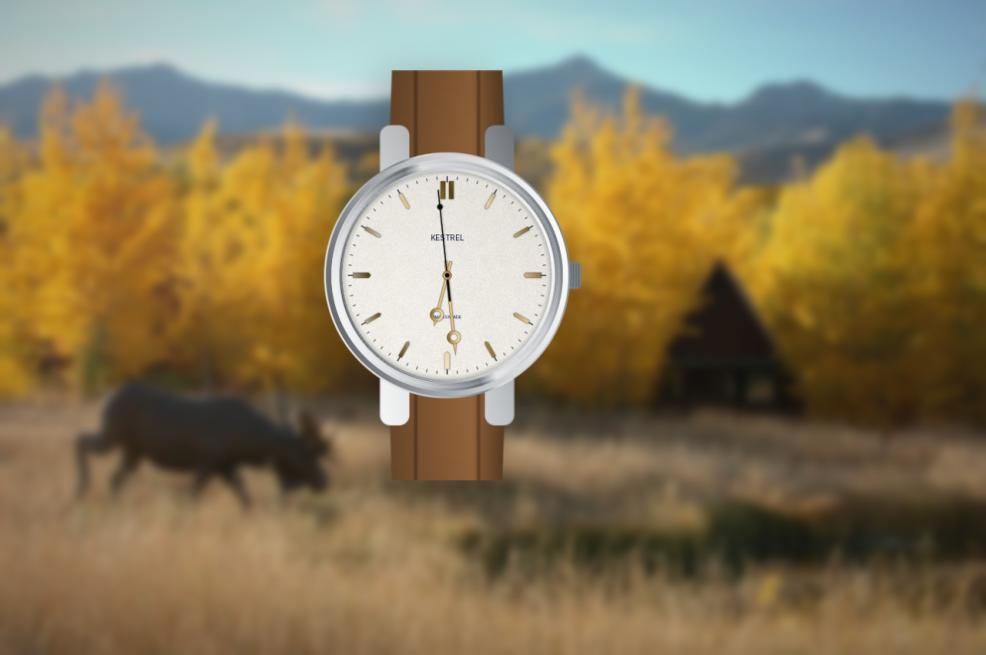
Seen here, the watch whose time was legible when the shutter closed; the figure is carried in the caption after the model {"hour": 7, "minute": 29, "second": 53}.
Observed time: {"hour": 6, "minute": 28, "second": 59}
